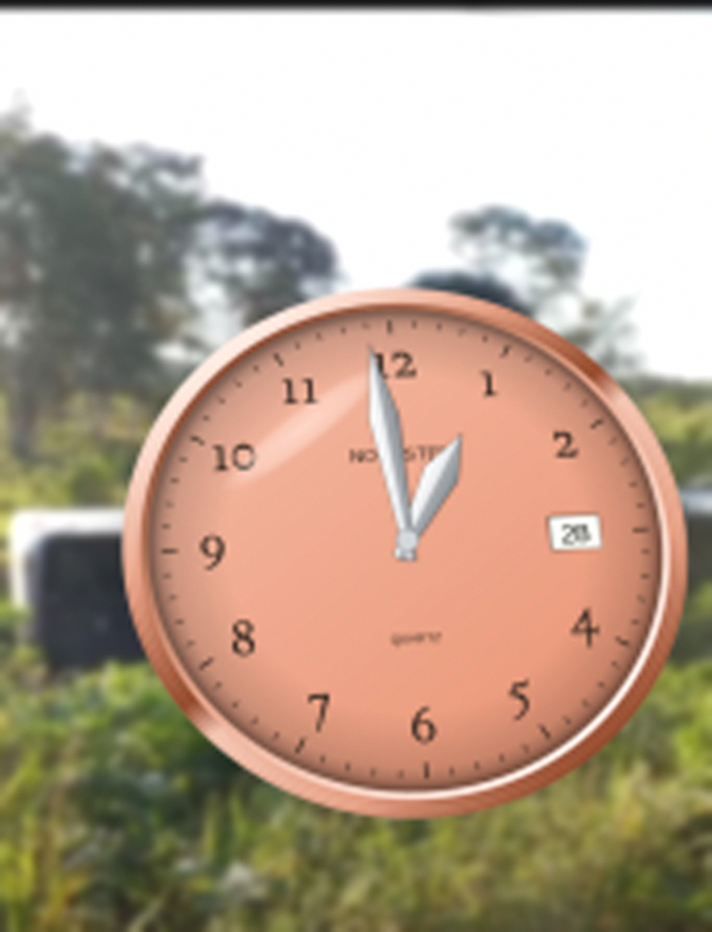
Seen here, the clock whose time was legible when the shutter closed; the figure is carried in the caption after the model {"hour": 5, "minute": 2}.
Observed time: {"hour": 12, "minute": 59}
